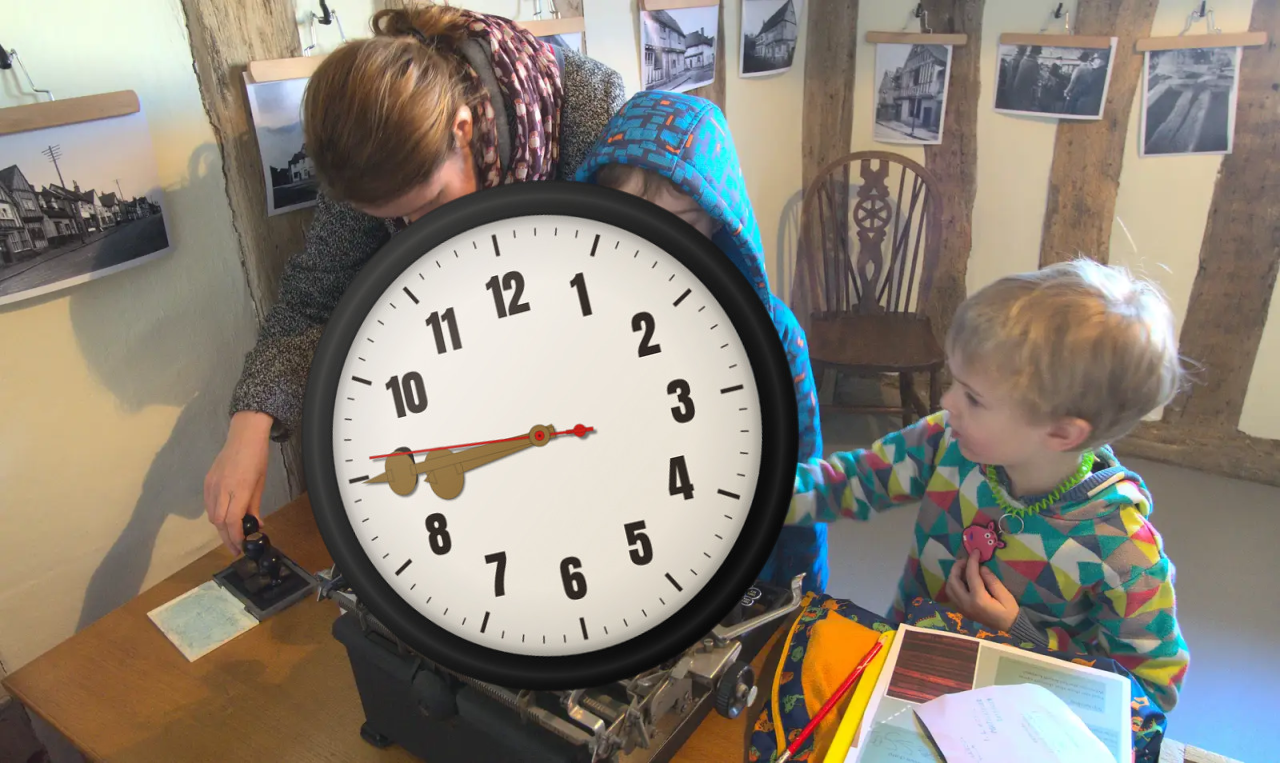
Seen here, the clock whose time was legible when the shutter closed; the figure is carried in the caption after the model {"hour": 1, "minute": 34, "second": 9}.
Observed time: {"hour": 8, "minute": 44, "second": 46}
